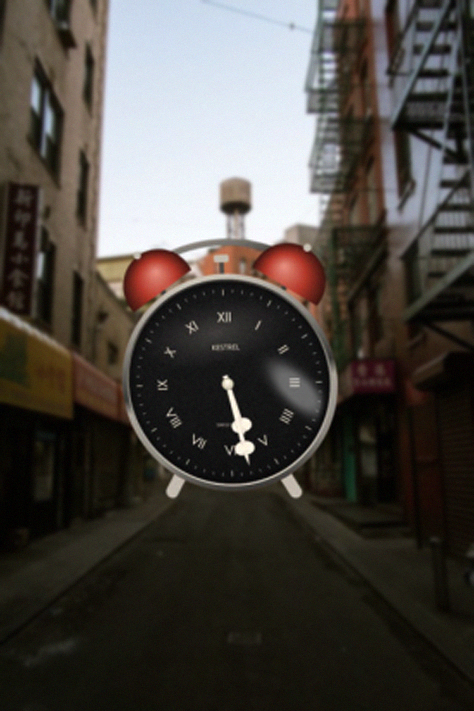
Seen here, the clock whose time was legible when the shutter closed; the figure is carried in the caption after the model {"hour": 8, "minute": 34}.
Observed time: {"hour": 5, "minute": 28}
